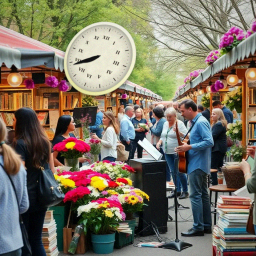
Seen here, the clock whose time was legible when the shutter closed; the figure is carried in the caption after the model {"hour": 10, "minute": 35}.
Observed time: {"hour": 7, "minute": 39}
